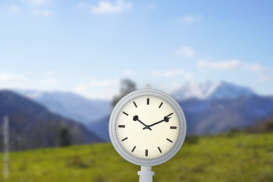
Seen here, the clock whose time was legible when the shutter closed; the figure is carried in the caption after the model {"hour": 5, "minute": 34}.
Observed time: {"hour": 10, "minute": 11}
